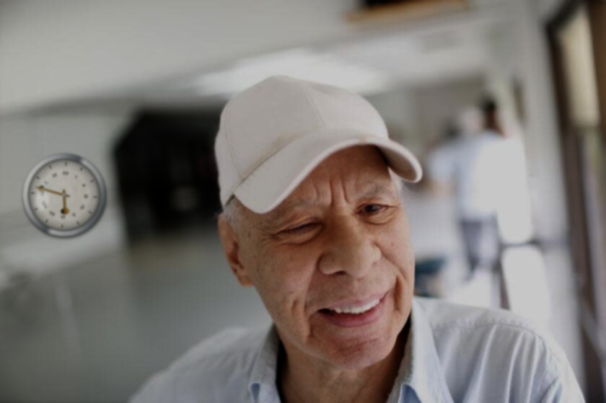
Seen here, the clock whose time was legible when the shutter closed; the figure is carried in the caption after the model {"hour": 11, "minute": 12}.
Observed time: {"hour": 5, "minute": 47}
